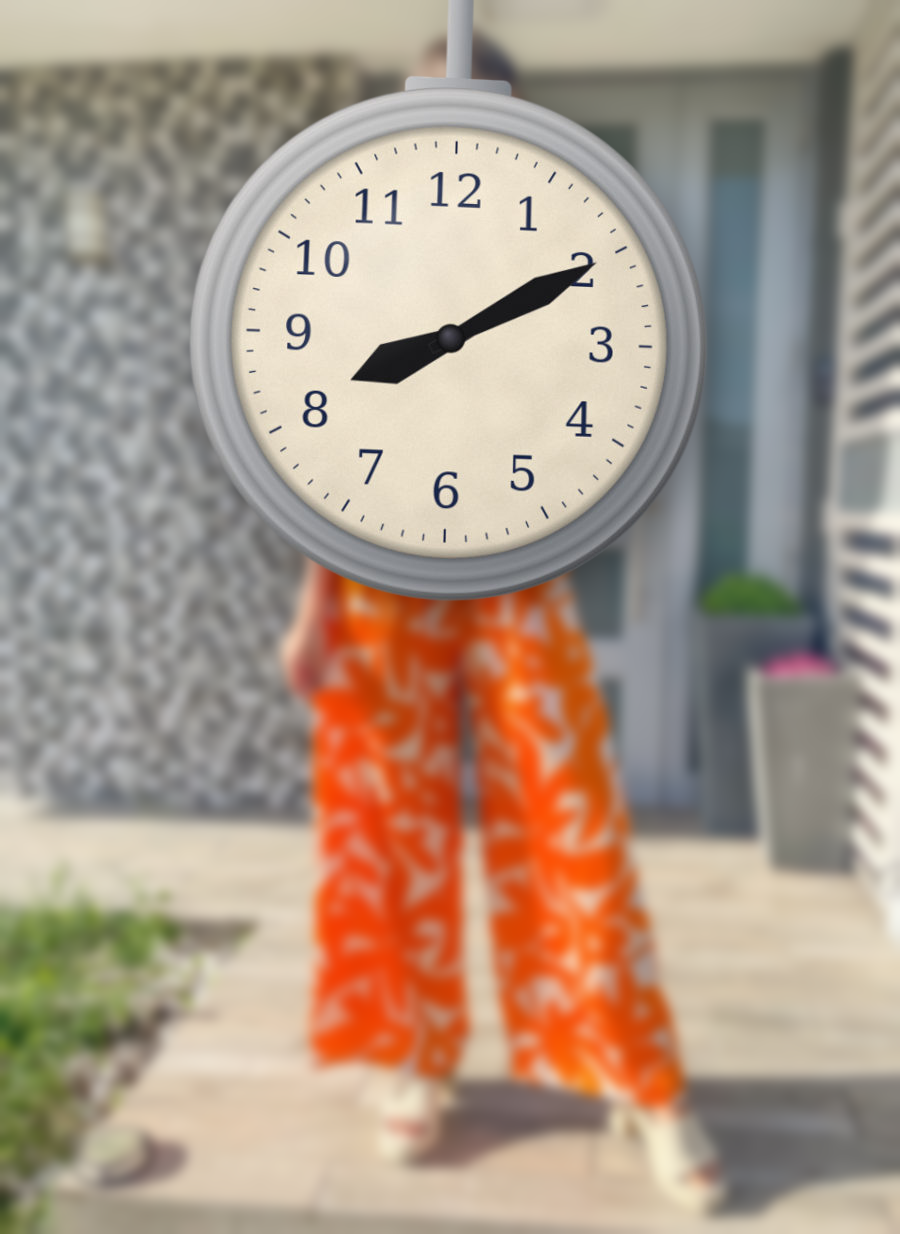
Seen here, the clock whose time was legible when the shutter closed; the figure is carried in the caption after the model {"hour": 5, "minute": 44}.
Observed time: {"hour": 8, "minute": 10}
